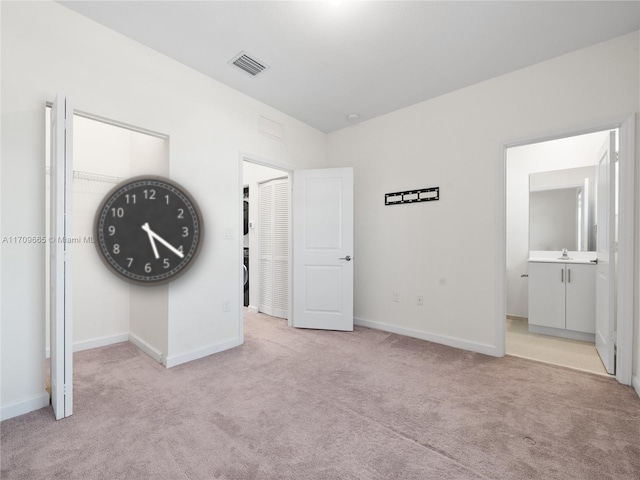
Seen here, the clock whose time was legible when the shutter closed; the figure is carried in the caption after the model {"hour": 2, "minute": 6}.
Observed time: {"hour": 5, "minute": 21}
